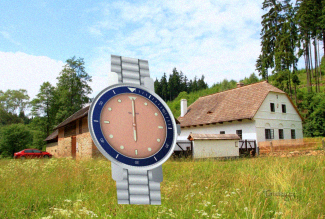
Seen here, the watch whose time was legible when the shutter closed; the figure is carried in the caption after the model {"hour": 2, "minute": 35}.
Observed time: {"hour": 6, "minute": 0}
